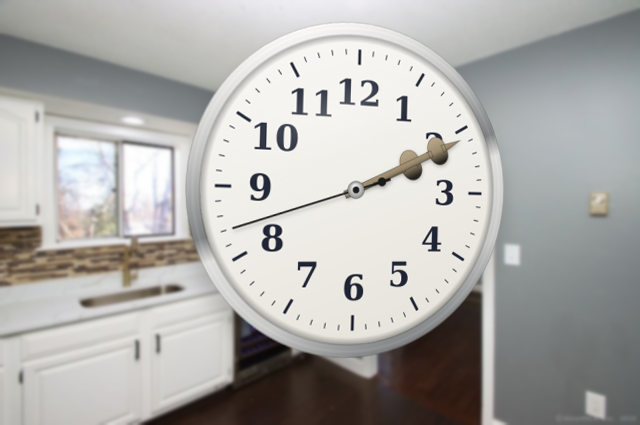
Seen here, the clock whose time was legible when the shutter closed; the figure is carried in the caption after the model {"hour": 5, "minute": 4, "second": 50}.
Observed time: {"hour": 2, "minute": 10, "second": 42}
